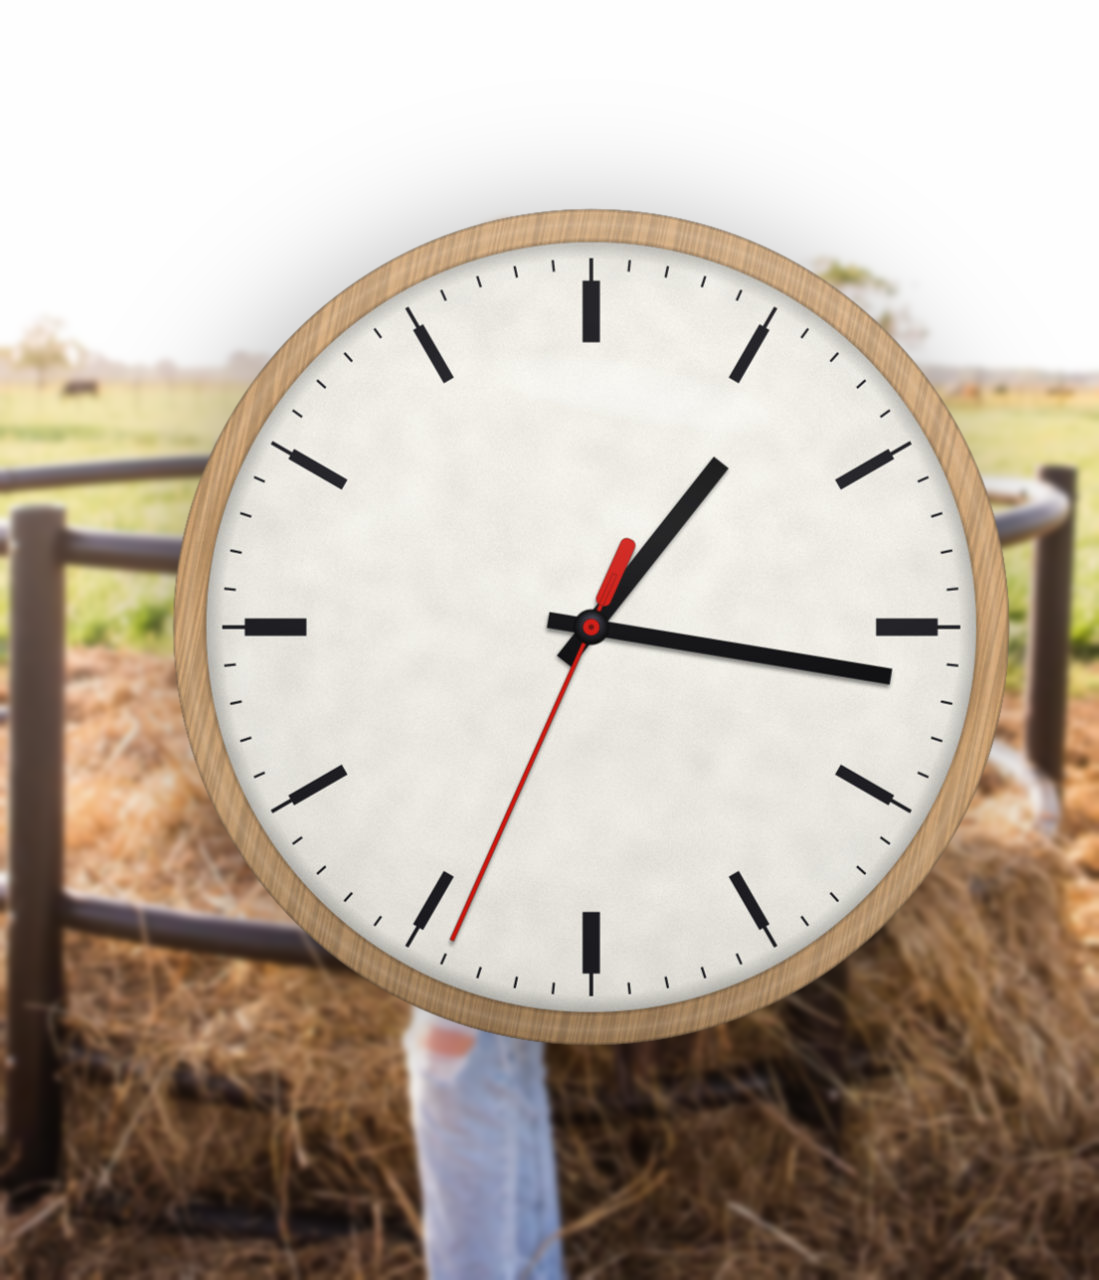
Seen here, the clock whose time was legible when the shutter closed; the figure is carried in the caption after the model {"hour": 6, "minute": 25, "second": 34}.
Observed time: {"hour": 1, "minute": 16, "second": 34}
